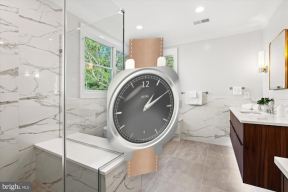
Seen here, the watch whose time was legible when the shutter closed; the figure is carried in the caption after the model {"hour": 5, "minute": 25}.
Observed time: {"hour": 1, "minute": 10}
